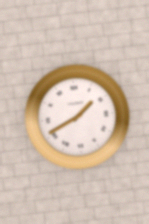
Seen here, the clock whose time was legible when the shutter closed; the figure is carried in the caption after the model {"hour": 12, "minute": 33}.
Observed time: {"hour": 1, "minute": 41}
